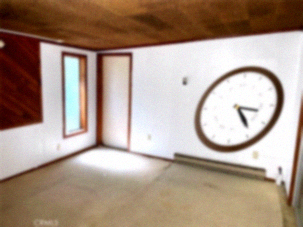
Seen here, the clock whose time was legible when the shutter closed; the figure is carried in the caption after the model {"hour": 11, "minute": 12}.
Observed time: {"hour": 3, "minute": 24}
